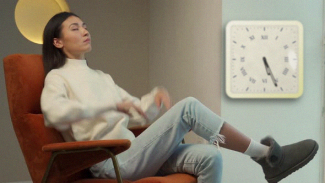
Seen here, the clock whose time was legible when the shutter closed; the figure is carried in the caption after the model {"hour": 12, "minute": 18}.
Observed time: {"hour": 5, "minute": 26}
